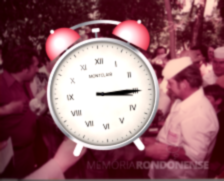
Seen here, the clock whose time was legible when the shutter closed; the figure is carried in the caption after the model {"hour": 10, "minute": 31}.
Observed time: {"hour": 3, "minute": 15}
